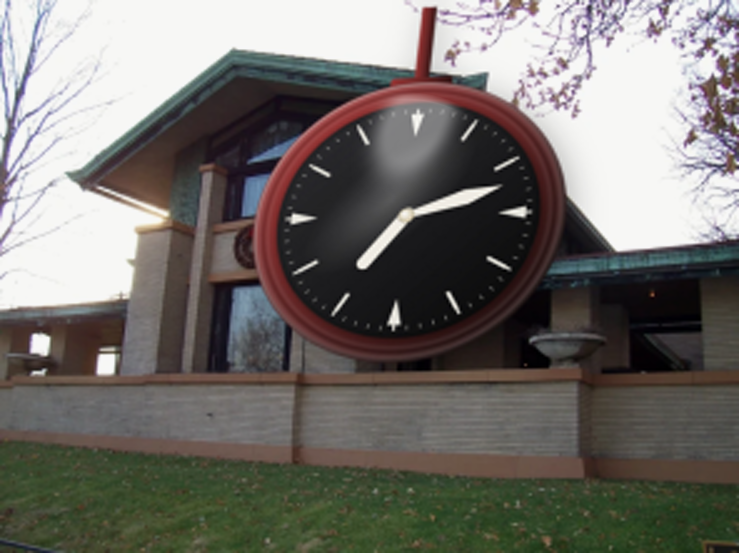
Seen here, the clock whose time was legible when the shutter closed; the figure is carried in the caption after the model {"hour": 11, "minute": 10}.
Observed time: {"hour": 7, "minute": 12}
